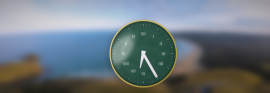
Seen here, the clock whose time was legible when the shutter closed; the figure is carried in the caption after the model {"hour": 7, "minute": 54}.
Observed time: {"hour": 6, "minute": 25}
